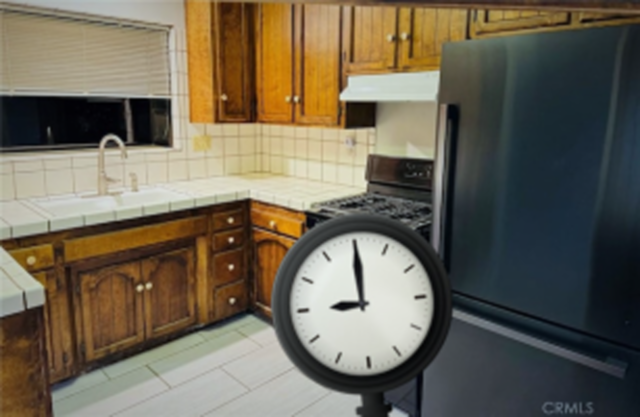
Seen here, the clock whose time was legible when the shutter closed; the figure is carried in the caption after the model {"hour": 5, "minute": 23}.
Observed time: {"hour": 9, "minute": 0}
